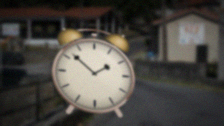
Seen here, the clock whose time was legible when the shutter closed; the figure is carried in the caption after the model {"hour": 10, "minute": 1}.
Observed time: {"hour": 1, "minute": 52}
